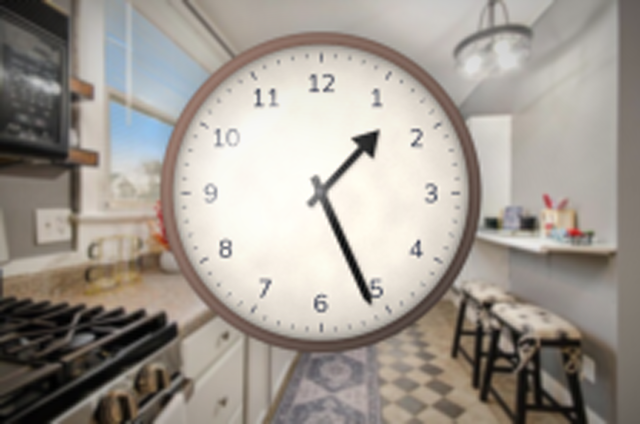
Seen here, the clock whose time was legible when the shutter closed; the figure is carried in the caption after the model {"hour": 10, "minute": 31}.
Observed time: {"hour": 1, "minute": 26}
